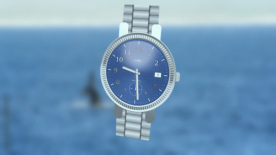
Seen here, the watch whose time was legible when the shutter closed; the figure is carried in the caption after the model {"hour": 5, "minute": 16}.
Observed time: {"hour": 9, "minute": 29}
